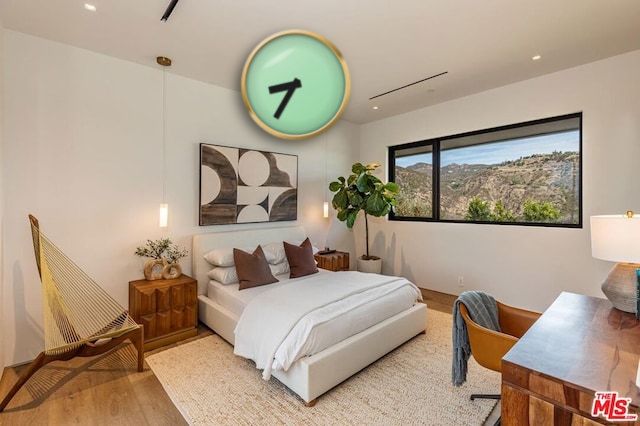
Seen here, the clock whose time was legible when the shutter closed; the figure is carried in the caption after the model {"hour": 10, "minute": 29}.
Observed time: {"hour": 8, "minute": 35}
